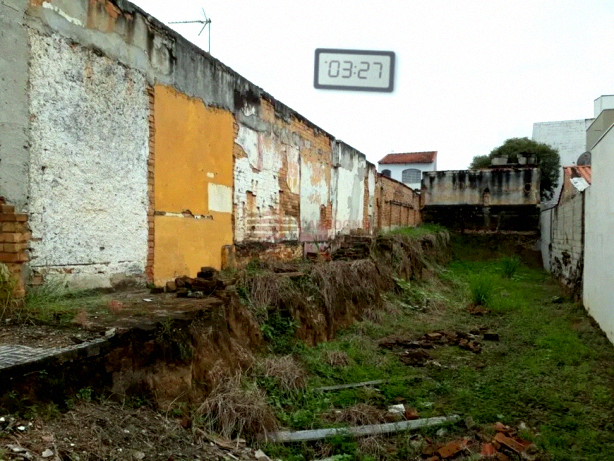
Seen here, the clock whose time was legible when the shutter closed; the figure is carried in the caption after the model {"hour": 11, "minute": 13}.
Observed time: {"hour": 3, "minute": 27}
